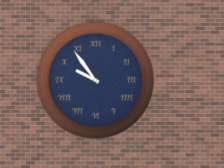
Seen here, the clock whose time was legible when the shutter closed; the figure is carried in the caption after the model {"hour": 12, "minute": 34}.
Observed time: {"hour": 9, "minute": 54}
